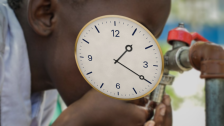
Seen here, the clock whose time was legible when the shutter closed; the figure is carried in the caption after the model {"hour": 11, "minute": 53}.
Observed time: {"hour": 1, "minute": 20}
